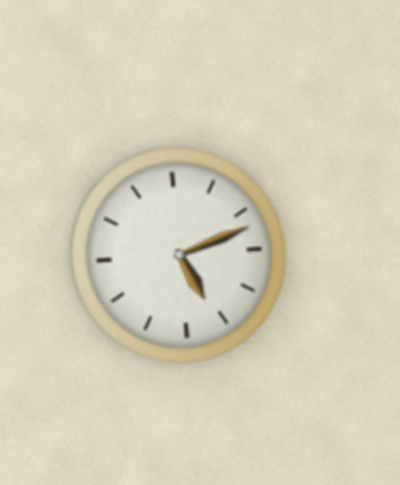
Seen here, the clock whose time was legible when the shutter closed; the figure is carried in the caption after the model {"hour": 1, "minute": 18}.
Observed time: {"hour": 5, "minute": 12}
